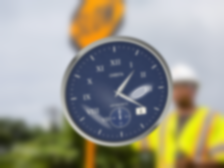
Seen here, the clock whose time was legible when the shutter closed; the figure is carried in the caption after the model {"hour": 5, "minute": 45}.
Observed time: {"hour": 1, "minute": 21}
